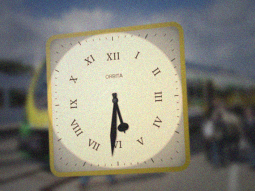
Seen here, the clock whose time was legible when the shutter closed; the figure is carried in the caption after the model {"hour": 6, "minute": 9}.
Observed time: {"hour": 5, "minute": 31}
